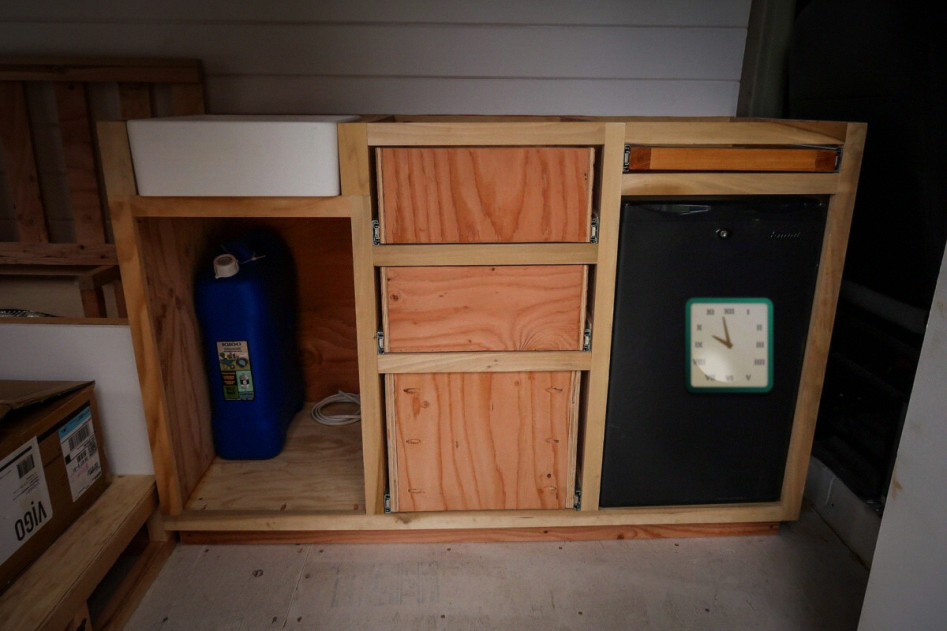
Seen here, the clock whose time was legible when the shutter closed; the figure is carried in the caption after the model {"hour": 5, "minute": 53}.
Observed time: {"hour": 9, "minute": 58}
